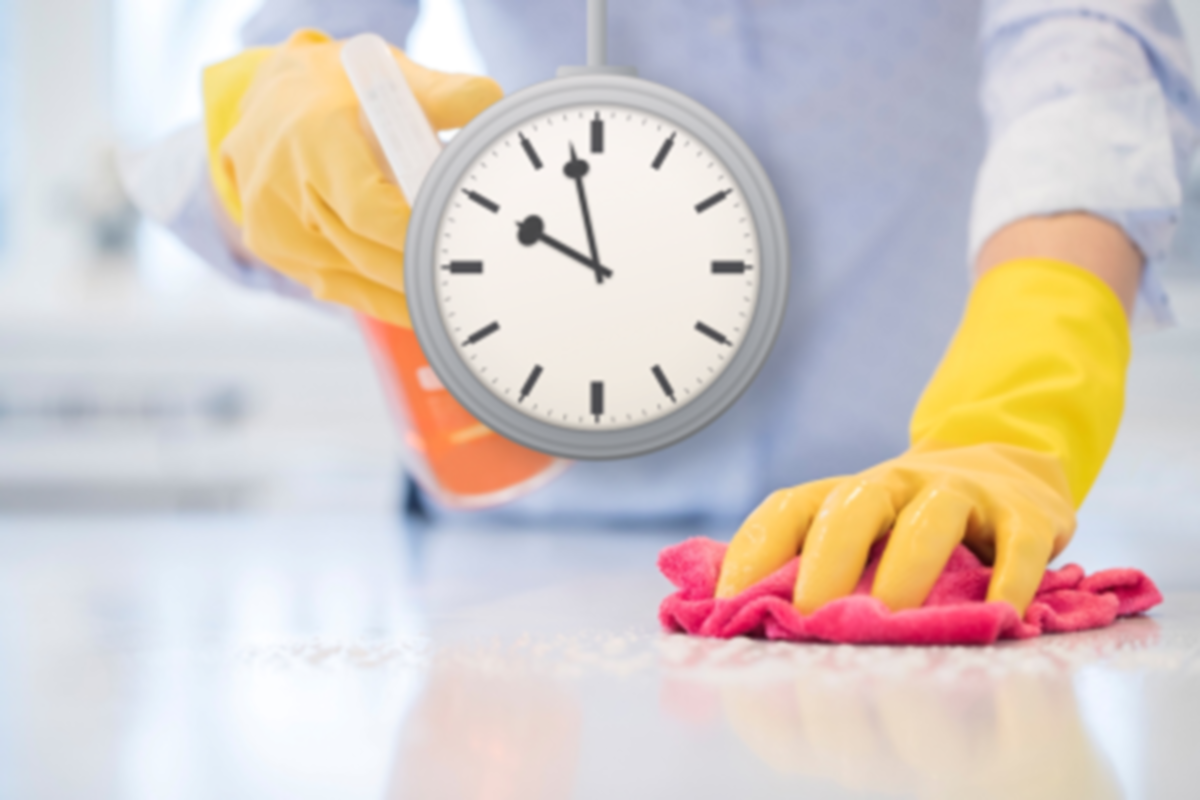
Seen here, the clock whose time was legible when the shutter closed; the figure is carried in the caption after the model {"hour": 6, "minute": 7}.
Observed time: {"hour": 9, "minute": 58}
